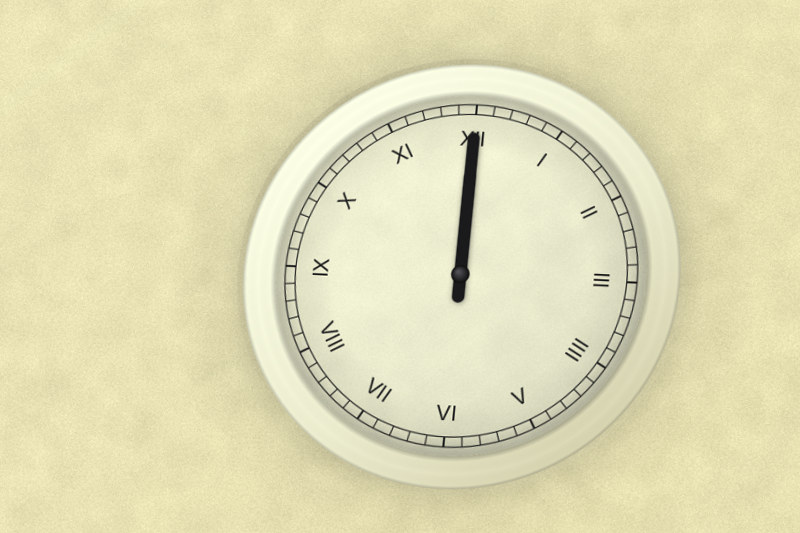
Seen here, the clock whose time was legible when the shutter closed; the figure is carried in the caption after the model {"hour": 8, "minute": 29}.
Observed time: {"hour": 12, "minute": 0}
